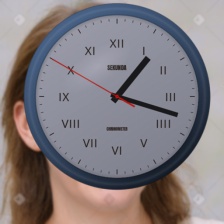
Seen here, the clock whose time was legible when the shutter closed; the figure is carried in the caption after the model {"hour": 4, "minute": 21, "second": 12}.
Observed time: {"hour": 1, "minute": 17, "second": 50}
